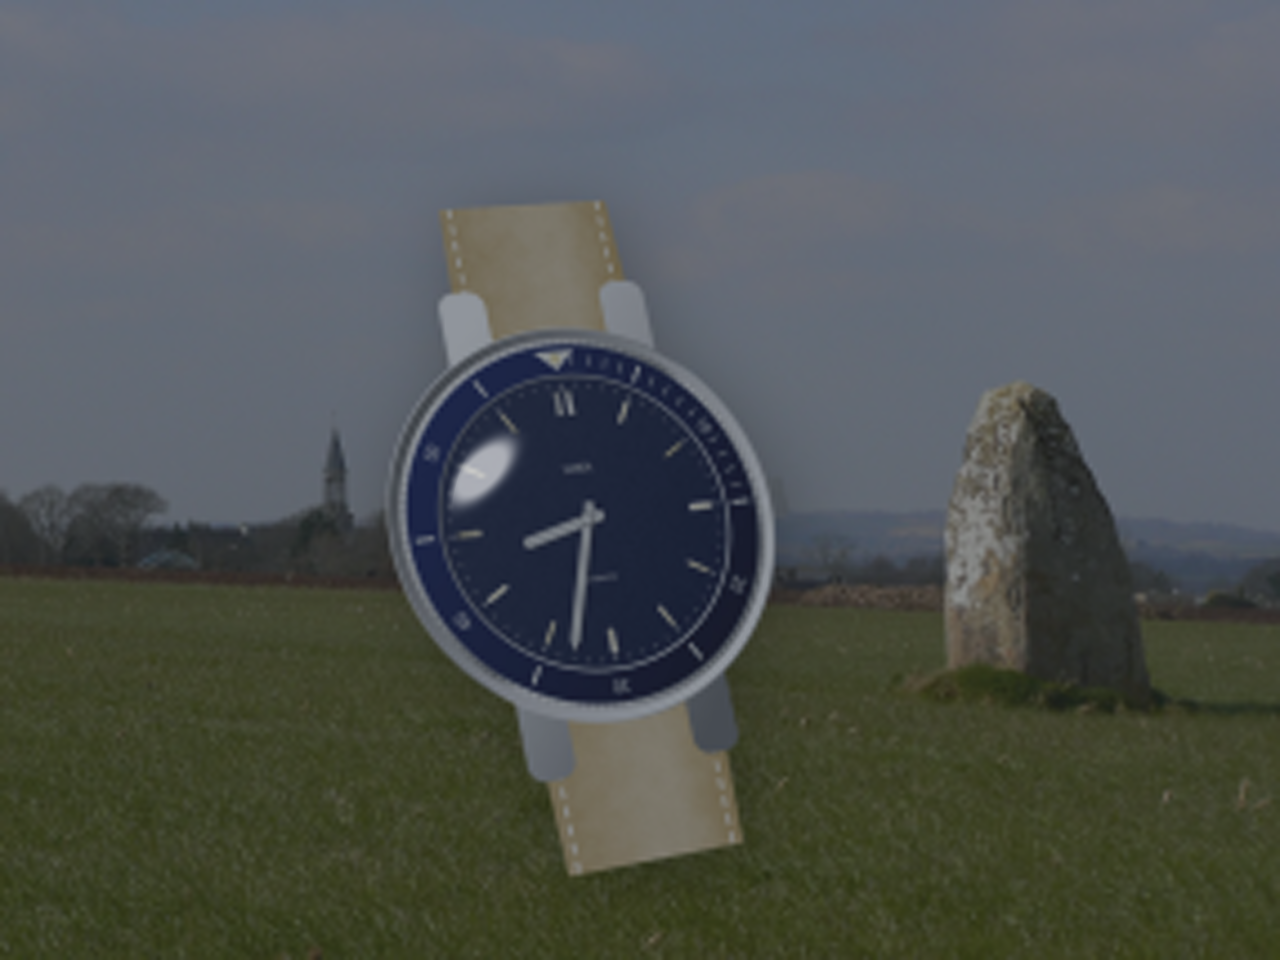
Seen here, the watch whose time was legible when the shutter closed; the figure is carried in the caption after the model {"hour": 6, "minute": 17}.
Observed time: {"hour": 8, "minute": 33}
